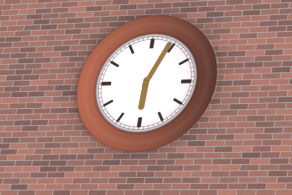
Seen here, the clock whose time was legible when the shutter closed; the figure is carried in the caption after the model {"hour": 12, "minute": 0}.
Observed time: {"hour": 6, "minute": 4}
